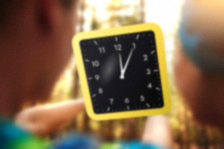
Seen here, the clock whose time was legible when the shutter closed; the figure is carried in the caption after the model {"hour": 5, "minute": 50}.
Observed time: {"hour": 12, "minute": 5}
